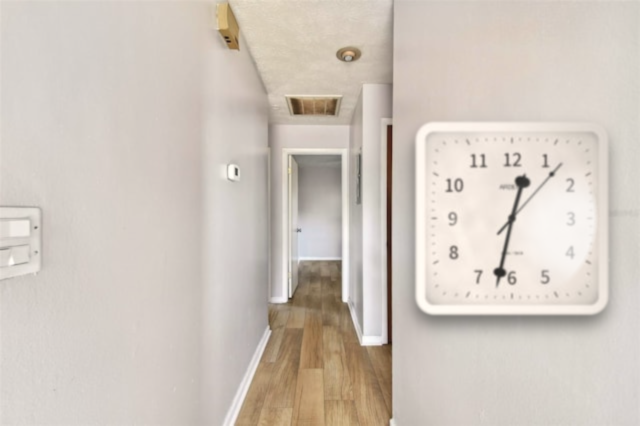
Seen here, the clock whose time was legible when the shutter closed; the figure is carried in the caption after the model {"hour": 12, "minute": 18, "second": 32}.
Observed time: {"hour": 12, "minute": 32, "second": 7}
